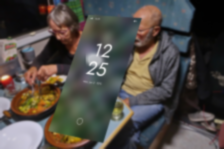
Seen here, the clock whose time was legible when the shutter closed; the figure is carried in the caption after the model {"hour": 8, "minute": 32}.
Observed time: {"hour": 12, "minute": 25}
